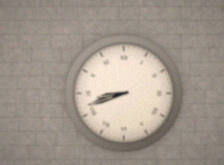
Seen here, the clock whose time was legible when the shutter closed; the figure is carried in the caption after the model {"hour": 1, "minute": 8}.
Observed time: {"hour": 8, "minute": 42}
